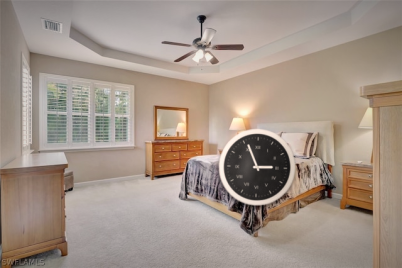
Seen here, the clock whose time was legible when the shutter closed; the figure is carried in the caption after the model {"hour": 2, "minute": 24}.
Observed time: {"hour": 2, "minute": 56}
